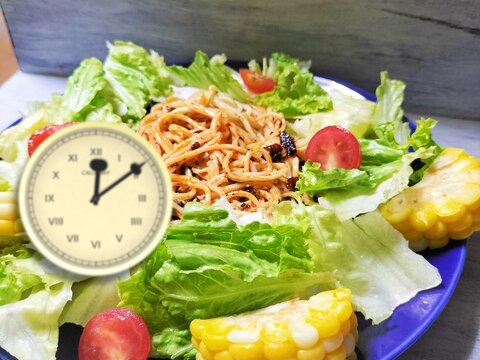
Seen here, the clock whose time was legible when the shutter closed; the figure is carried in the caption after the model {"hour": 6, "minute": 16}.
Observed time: {"hour": 12, "minute": 9}
